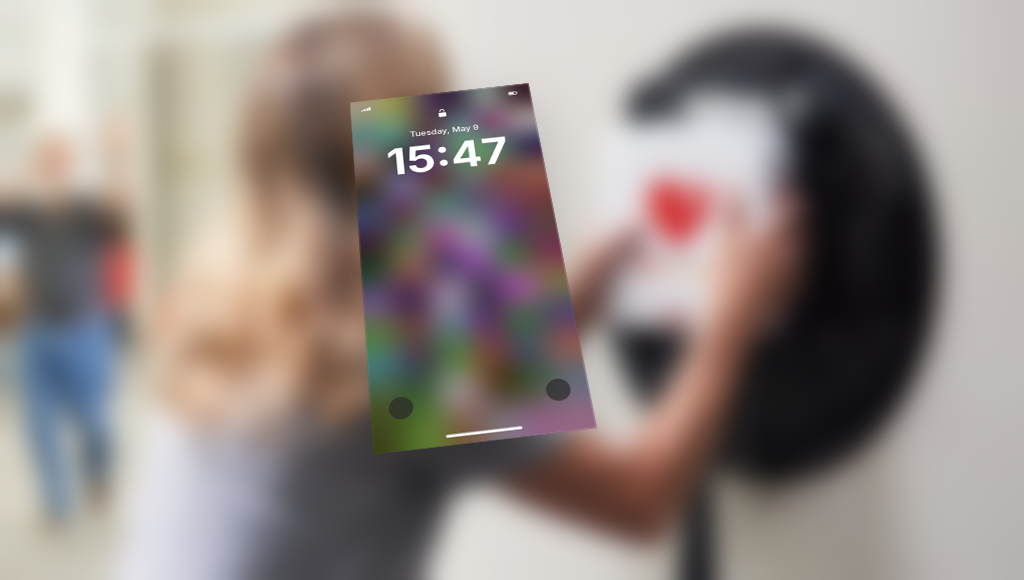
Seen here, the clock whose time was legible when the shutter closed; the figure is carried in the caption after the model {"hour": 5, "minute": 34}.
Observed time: {"hour": 15, "minute": 47}
